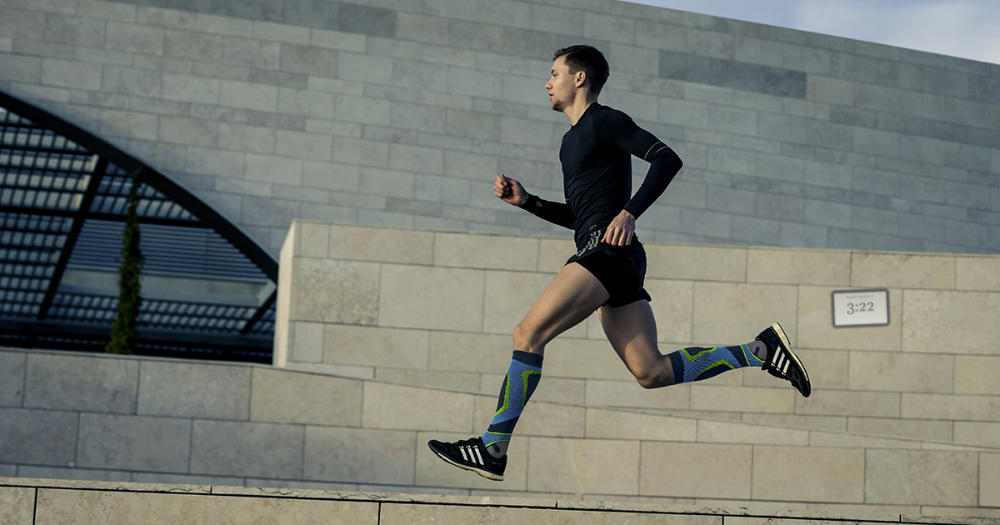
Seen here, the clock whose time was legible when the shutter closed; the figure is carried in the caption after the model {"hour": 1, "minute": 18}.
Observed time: {"hour": 3, "minute": 22}
